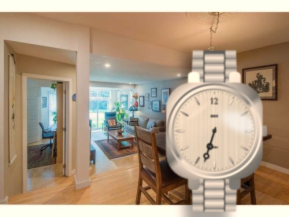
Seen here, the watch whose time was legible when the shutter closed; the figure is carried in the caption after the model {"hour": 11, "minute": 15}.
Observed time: {"hour": 6, "minute": 33}
